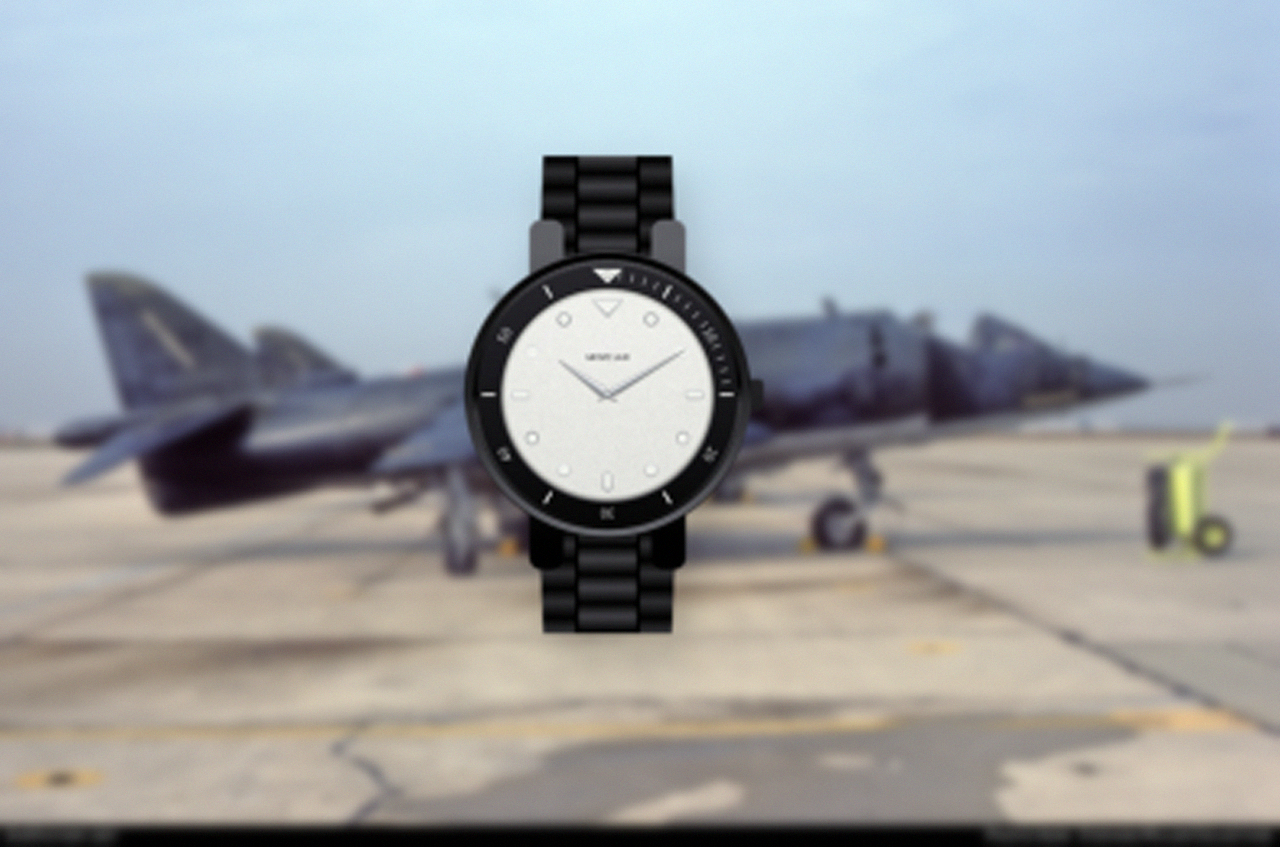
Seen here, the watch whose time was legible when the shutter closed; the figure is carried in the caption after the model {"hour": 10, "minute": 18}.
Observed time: {"hour": 10, "minute": 10}
